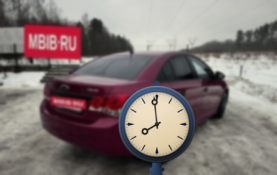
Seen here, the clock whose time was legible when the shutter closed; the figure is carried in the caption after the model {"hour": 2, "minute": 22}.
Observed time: {"hour": 7, "minute": 59}
